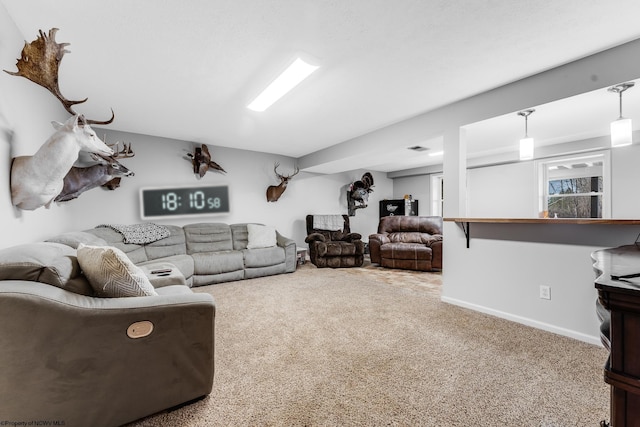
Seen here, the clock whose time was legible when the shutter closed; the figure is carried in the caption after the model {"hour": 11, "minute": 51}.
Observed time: {"hour": 18, "minute": 10}
